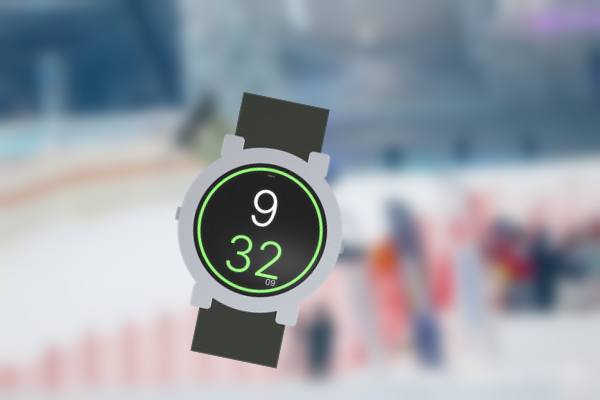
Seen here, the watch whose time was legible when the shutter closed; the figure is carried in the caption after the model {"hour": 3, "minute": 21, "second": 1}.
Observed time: {"hour": 9, "minute": 32, "second": 9}
